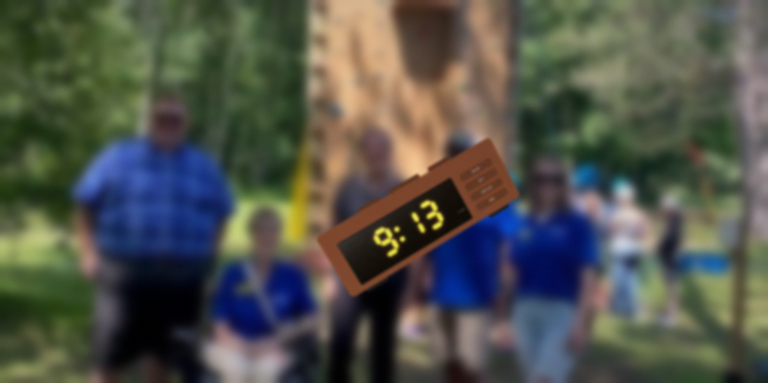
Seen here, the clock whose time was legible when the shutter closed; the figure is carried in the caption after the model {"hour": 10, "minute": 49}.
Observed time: {"hour": 9, "minute": 13}
